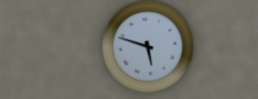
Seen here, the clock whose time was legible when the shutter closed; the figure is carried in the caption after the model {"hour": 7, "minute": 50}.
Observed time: {"hour": 5, "minute": 49}
